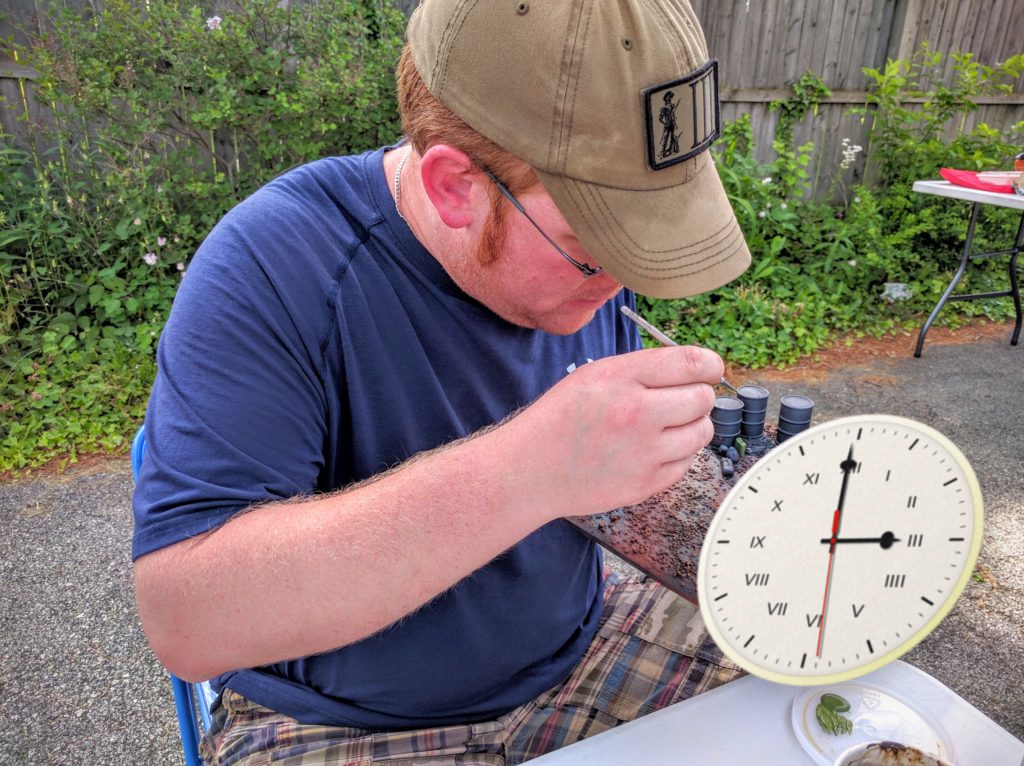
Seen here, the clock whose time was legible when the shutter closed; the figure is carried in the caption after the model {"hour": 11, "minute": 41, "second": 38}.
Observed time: {"hour": 2, "minute": 59, "second": 29}
